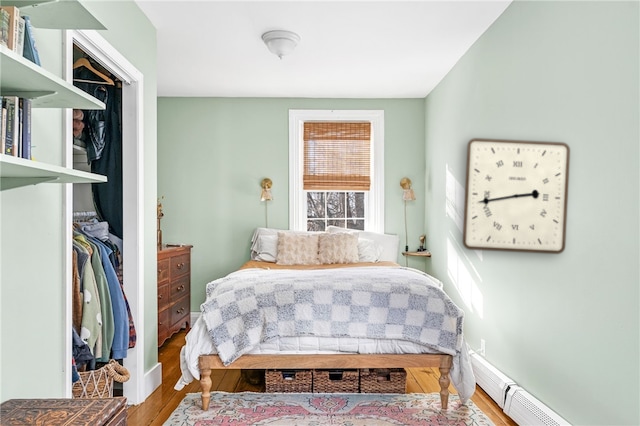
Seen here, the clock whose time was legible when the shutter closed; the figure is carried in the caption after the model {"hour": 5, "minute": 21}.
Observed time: {"hour": 2, "minute": 43}
